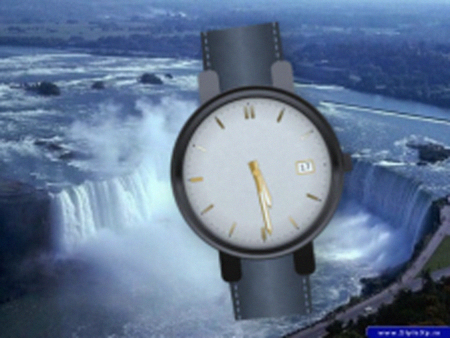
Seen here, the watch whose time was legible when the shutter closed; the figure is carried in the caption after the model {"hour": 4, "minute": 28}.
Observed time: {"hour": 5, "minute": 29}
